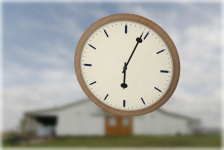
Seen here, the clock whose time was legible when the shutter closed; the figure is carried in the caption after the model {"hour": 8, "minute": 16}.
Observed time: {"hour": 6, "minute": 4}
